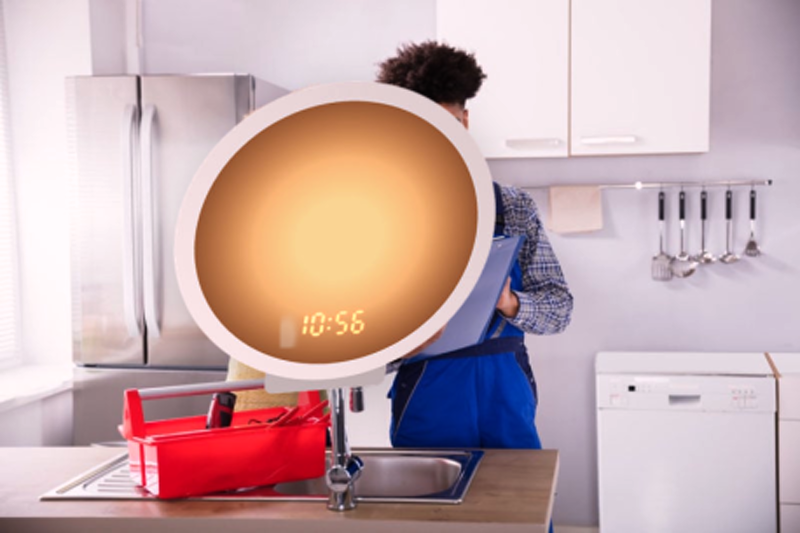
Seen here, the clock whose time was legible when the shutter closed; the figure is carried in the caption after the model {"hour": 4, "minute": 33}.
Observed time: {"hour": 10, "minute": 56}
